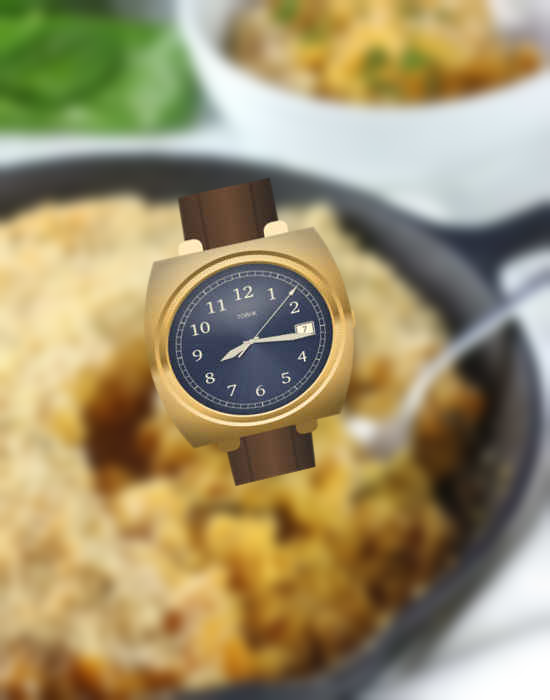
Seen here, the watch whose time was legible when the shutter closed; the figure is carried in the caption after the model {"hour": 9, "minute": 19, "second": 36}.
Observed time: {"hour": 8, "minute": 16, "second": 8}
